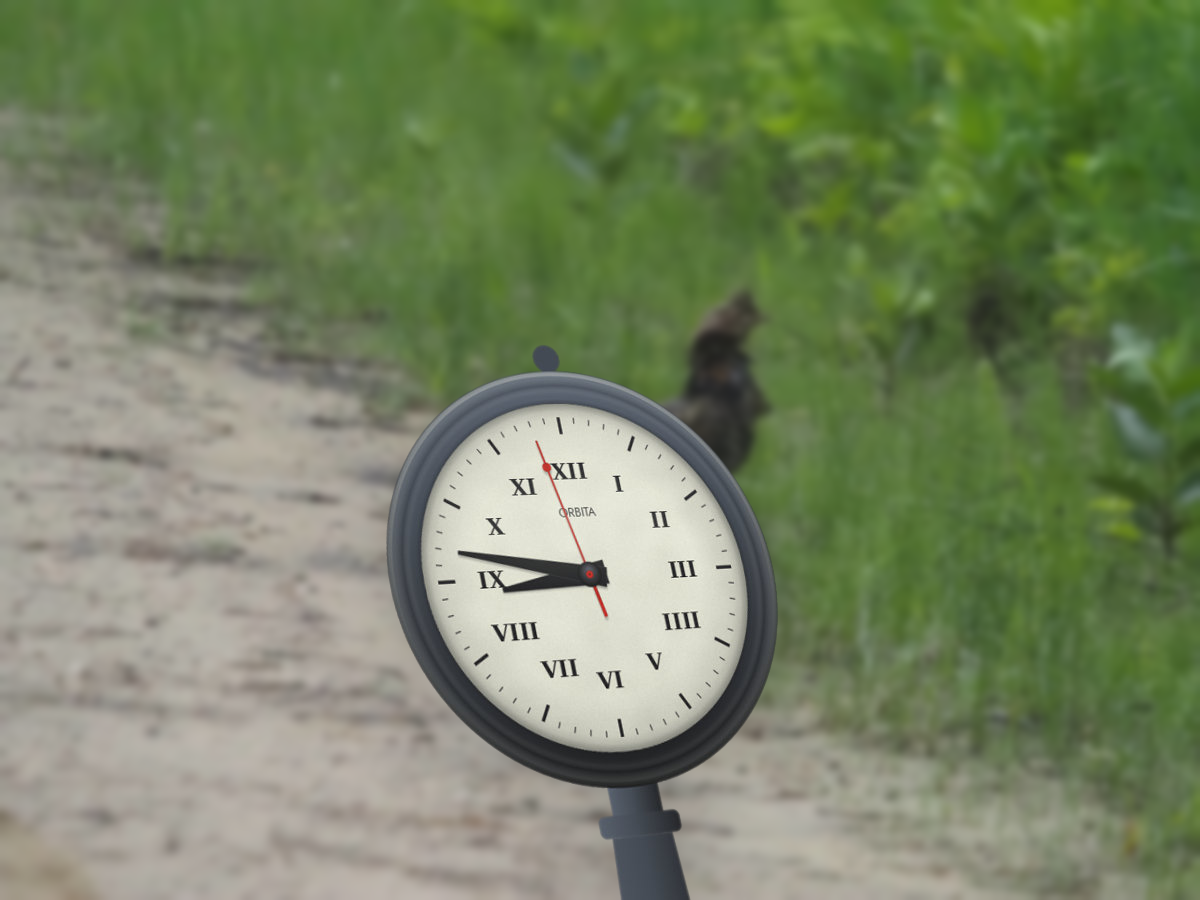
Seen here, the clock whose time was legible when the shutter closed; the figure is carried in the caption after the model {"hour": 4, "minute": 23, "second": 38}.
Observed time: {"hour": 8, "minute": 46, "second": 58}
